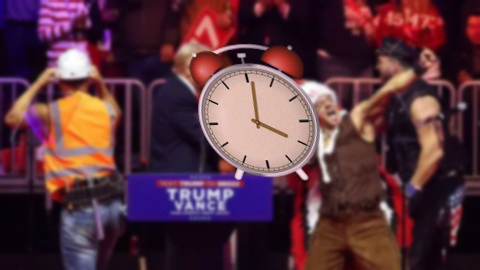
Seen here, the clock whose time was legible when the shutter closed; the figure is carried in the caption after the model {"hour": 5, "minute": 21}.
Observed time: {"hour": 4, "minute": 1}
